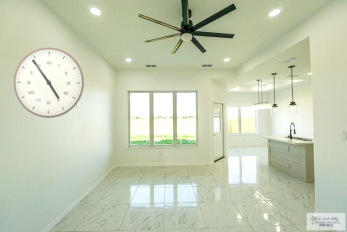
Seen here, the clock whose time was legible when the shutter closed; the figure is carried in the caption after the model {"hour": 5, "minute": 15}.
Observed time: {"hour": 4, "minute": 54}
